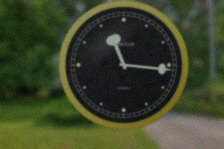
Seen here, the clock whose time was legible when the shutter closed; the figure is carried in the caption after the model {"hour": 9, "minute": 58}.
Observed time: {"hour": 11, "minute": 16}
